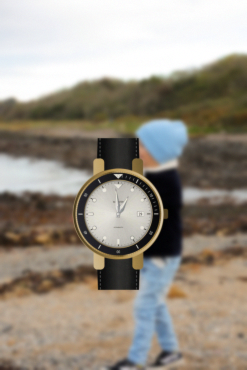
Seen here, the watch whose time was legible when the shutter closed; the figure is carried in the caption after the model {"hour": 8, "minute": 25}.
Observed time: {"hour": 12, "minute": 59}
